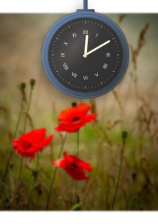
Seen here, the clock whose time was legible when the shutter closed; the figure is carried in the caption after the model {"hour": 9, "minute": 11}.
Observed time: {"hour": 12, "minute": 10}
